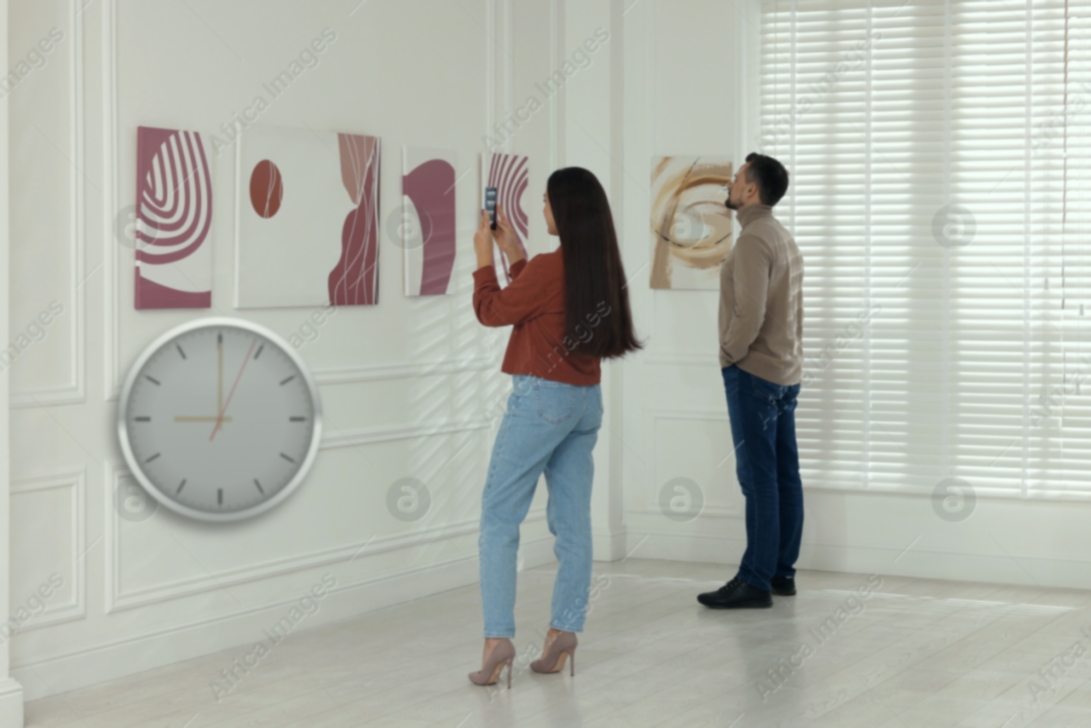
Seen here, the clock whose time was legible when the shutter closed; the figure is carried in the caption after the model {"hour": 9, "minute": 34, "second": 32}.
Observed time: {"hour": 9, "minute": 0, "second": 4}
